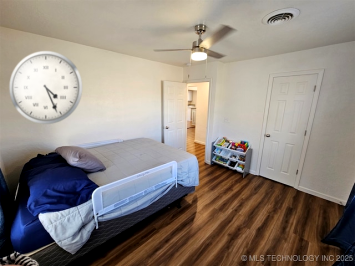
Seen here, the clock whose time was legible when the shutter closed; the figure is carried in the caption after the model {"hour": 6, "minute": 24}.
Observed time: {"hour": 4, "minute": 26}
